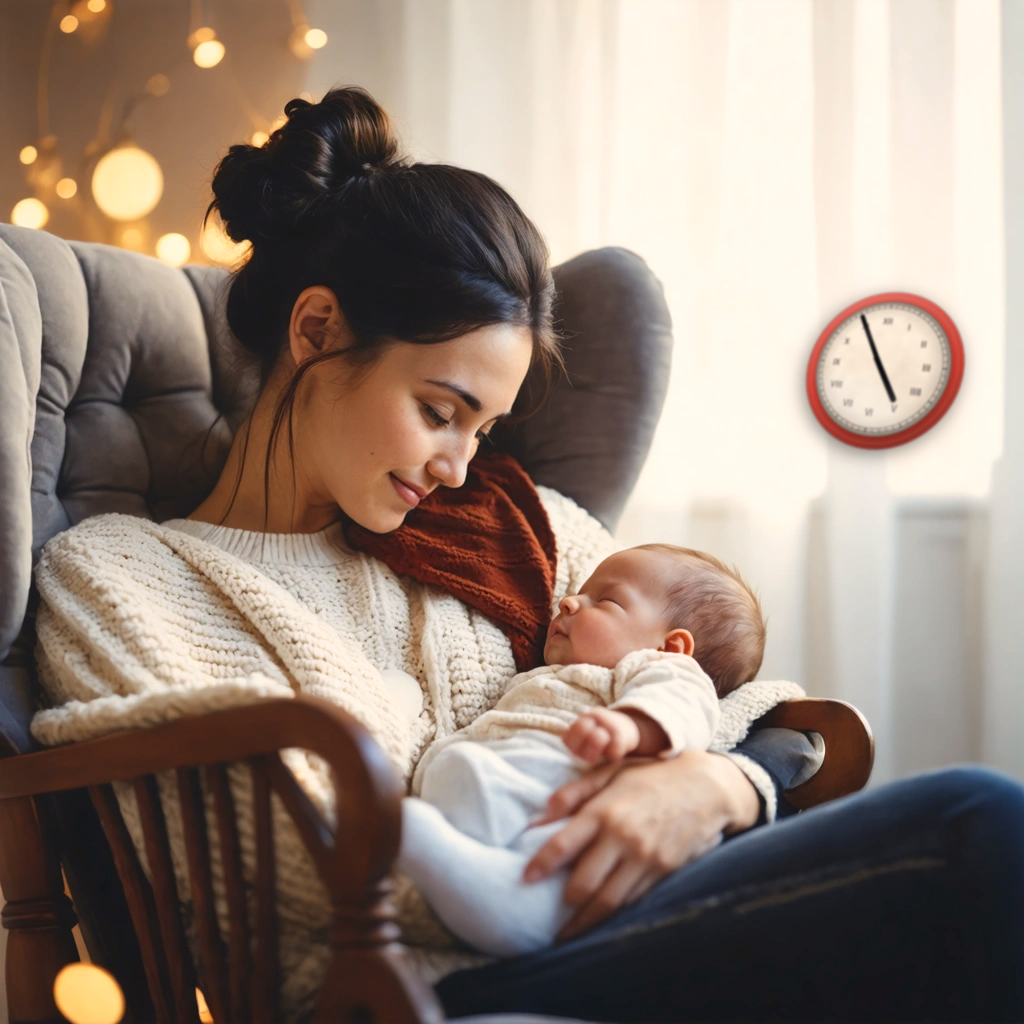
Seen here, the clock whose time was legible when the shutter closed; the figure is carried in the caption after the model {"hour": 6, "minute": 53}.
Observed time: {"hour": 4, "minute": 55}
